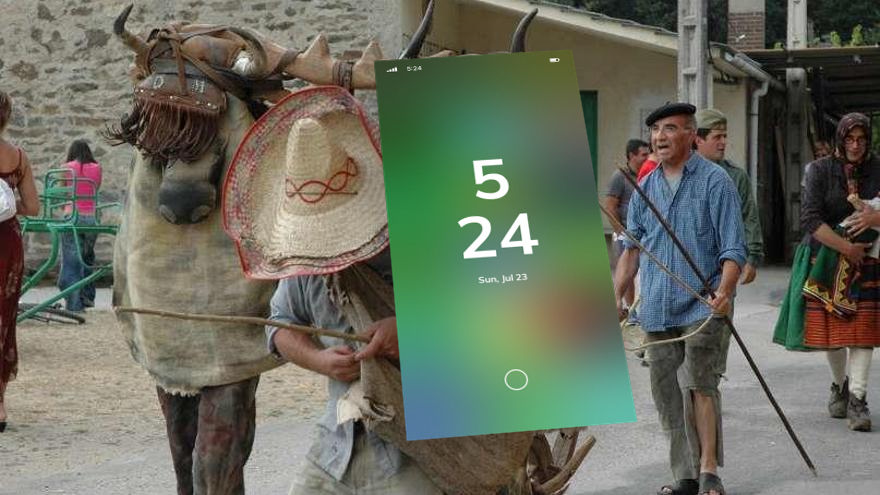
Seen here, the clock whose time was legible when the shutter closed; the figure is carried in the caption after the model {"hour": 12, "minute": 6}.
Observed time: {"hour": 5, "minute": 24}
